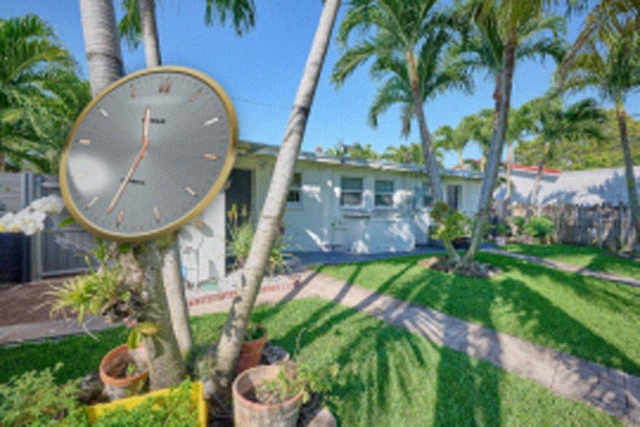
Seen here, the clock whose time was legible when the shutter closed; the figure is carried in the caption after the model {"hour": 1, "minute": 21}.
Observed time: {"hour": 11, "minute": 32}
